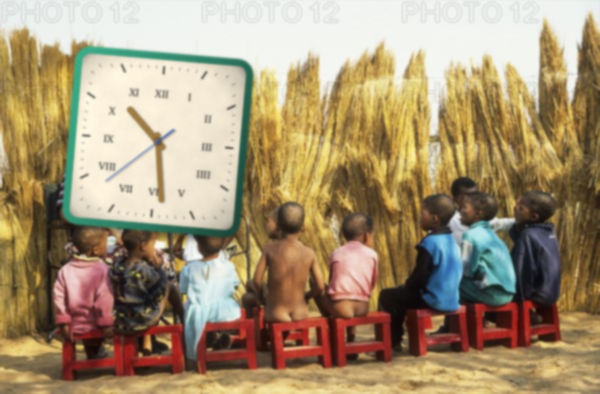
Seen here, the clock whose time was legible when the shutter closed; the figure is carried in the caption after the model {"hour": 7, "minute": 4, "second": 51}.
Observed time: {"hour": 10, "minute": 28, "second": 38}
